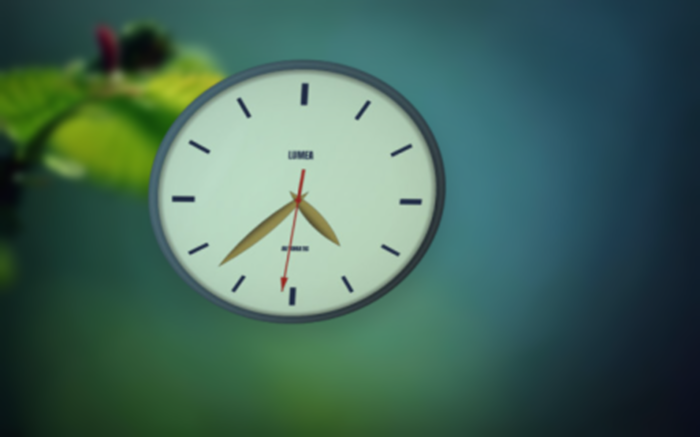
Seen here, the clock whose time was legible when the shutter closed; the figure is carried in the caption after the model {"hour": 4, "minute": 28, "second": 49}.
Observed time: {"hour": 4, "minute": 37, "second": 31}
